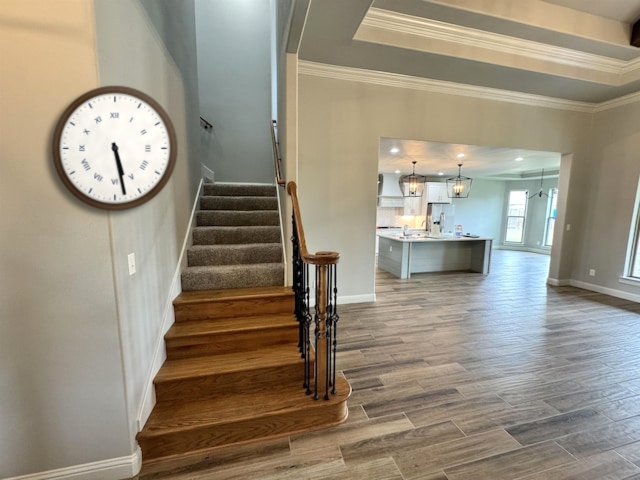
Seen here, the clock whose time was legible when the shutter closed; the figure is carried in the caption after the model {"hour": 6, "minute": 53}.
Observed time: {"hour": 5, "minute": 28}
